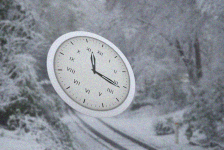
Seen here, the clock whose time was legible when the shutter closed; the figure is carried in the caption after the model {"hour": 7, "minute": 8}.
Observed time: {"hour": 11, "minute": 16}
